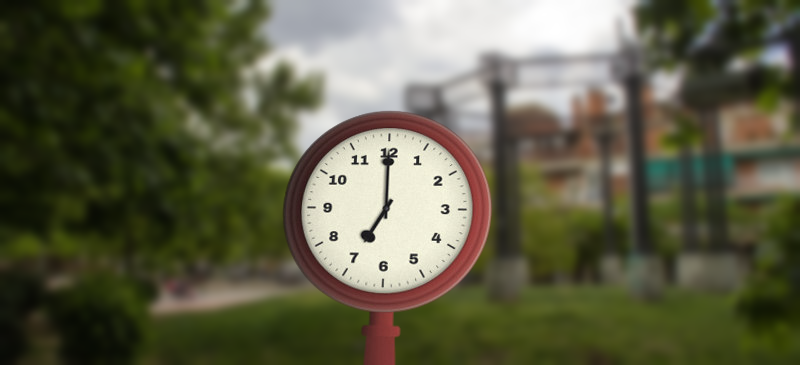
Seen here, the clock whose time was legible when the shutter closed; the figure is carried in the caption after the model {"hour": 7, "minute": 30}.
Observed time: {"hour": 7, "minute": 0}
